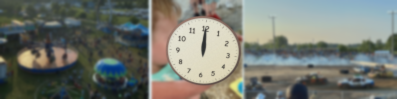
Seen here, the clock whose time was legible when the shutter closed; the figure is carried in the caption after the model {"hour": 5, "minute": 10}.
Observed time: {"hour": 12, "minute": 0}
